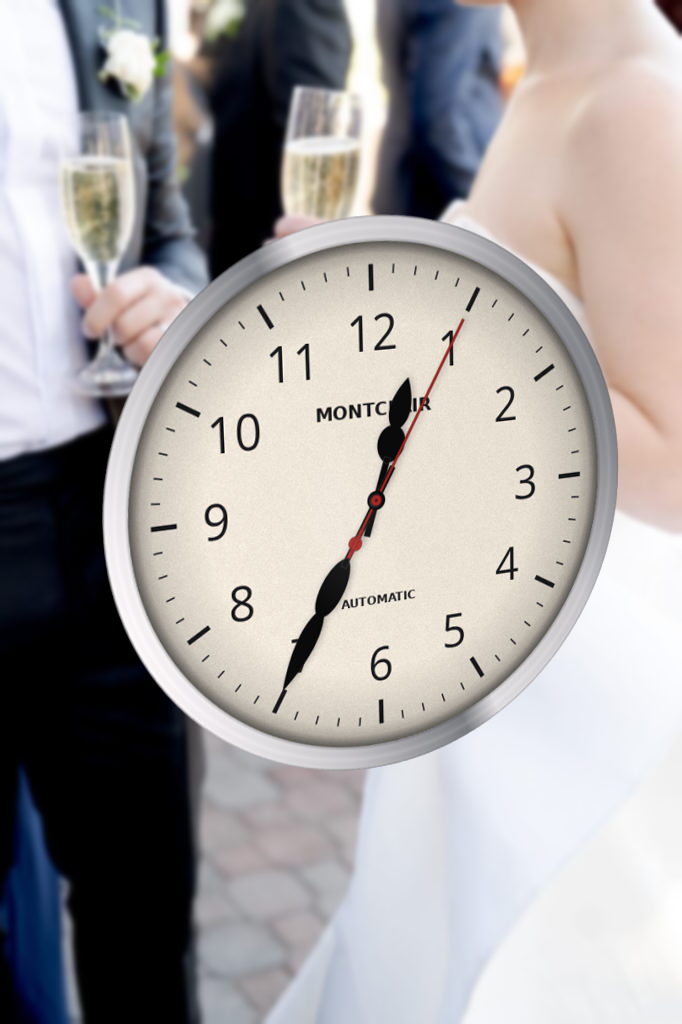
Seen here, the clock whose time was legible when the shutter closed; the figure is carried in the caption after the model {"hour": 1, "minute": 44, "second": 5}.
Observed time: {"hour": 12, "minute": 35, "second": 5}
